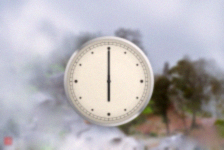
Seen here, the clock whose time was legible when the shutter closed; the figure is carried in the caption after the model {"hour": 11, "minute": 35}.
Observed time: {"hour": 6, "minute": 0}
